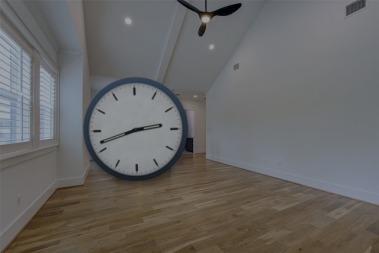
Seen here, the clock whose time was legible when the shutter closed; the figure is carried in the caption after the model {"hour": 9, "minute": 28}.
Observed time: {"hour": 2, "minute": 42}
